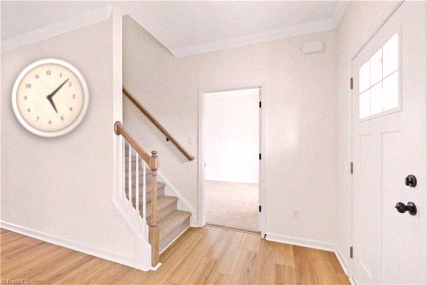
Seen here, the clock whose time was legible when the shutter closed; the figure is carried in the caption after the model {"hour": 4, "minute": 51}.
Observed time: {"hour": 5, "minute": 8}
